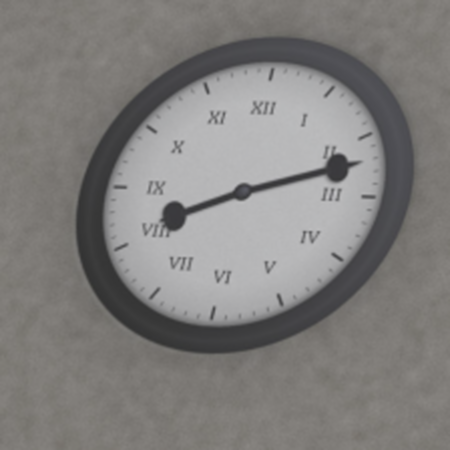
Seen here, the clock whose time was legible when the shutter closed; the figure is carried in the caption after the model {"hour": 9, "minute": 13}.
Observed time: {"hour": 8, "minute": 12}
